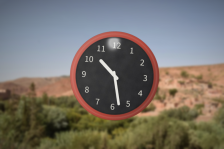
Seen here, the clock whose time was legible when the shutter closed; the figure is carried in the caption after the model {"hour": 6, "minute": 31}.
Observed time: {"hour": 10, "minute": 28}
